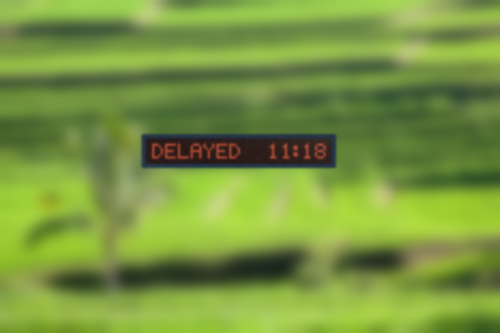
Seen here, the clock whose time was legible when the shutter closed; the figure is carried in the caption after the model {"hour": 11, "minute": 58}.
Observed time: {"hour": 11, "minute": 18}
